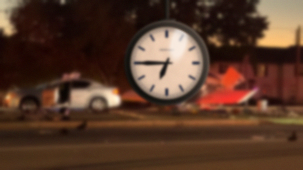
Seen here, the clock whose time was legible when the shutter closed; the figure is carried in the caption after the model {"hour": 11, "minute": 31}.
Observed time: {"hour": 6, "minute": 45}
